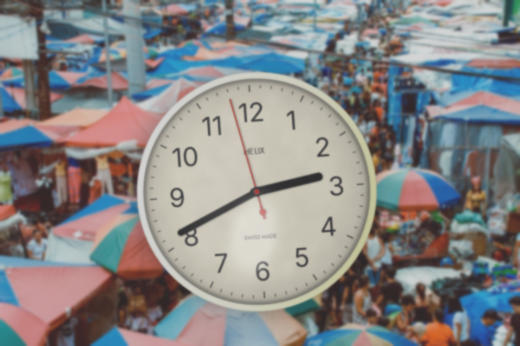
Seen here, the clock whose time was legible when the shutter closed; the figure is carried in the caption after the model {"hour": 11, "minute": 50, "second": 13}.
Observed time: {"hour": 2, "minute": 40, "second": 58}
